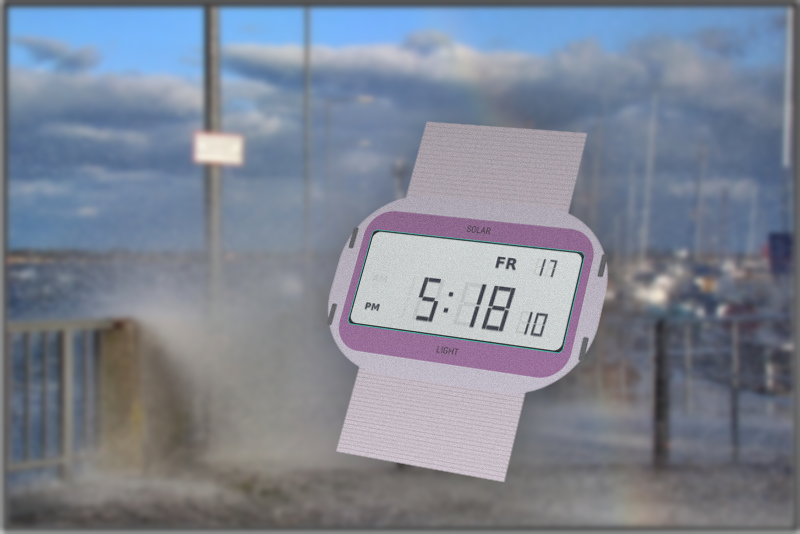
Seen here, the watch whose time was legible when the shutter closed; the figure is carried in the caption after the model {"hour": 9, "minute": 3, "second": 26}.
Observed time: {"hour": 5, "minute": 18, "second": 10}
